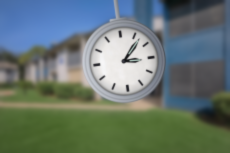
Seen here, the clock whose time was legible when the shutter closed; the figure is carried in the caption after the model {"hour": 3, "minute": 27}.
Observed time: {"hour": 3, "minute": 7}
